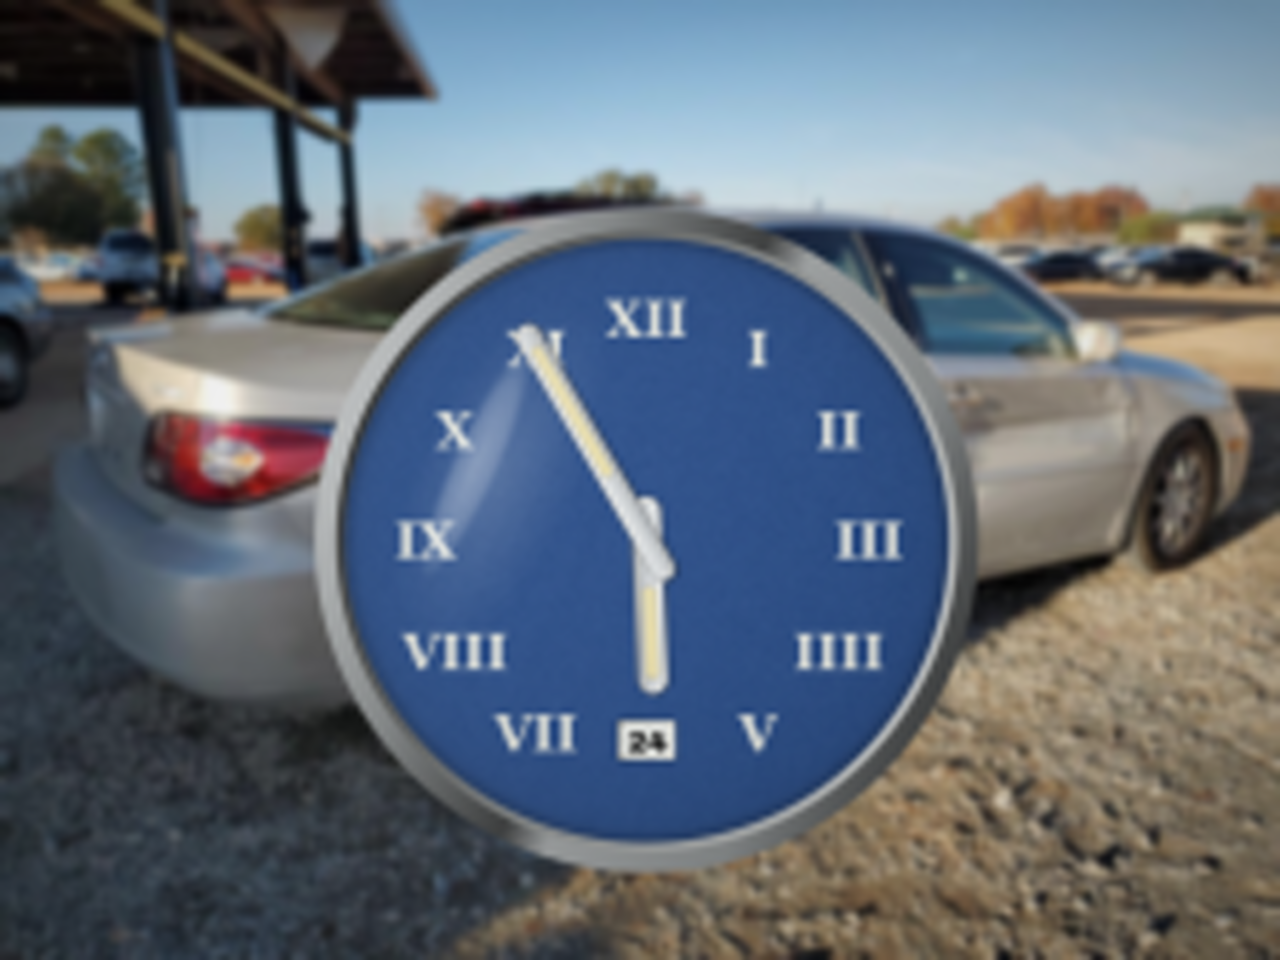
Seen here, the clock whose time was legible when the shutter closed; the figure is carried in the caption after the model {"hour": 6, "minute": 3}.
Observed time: {"hour": 5, "minute": 55}
